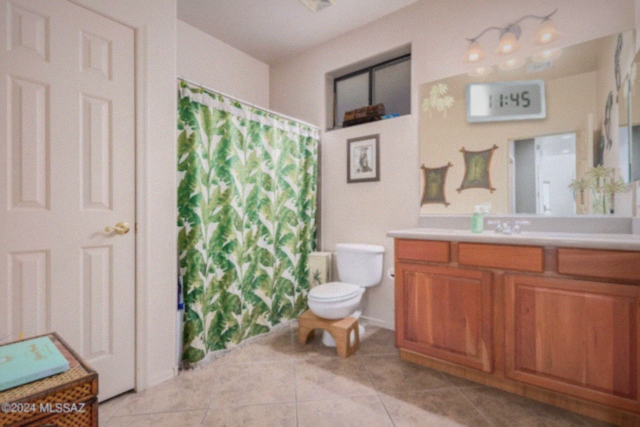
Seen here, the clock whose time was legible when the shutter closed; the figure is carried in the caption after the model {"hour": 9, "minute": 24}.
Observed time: {"hour": 11, "minute": 45}
